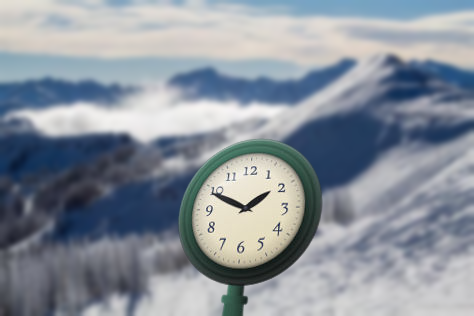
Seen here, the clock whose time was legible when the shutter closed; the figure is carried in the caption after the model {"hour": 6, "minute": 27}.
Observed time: {"hour": 1, "minute": 49}
